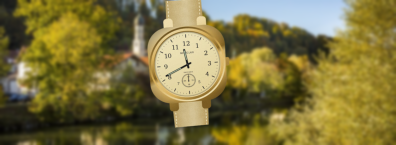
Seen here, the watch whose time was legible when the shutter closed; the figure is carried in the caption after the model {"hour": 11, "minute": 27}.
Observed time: {"hour": 11, "minute": 41}
